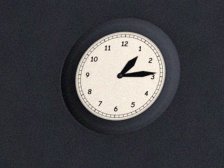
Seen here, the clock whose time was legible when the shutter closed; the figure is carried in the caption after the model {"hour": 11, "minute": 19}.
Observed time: {"hour": 1, "minute": 14}
